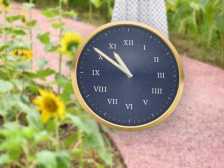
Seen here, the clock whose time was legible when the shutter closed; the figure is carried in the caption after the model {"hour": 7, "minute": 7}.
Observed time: {"hour": 10, "minute": 51}
